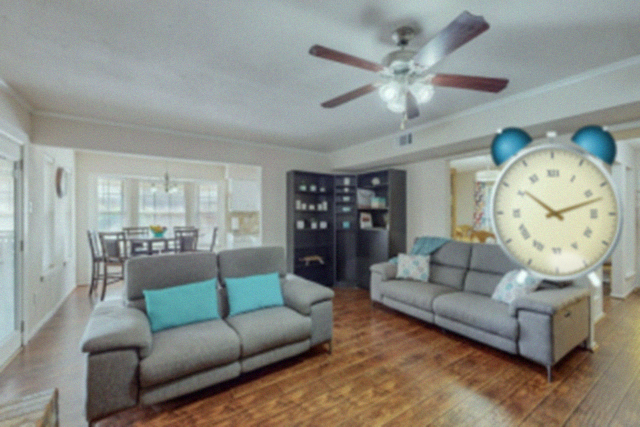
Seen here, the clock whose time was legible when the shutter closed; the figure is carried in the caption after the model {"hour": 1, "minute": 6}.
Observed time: {"hour": 10, "minute": 12}
